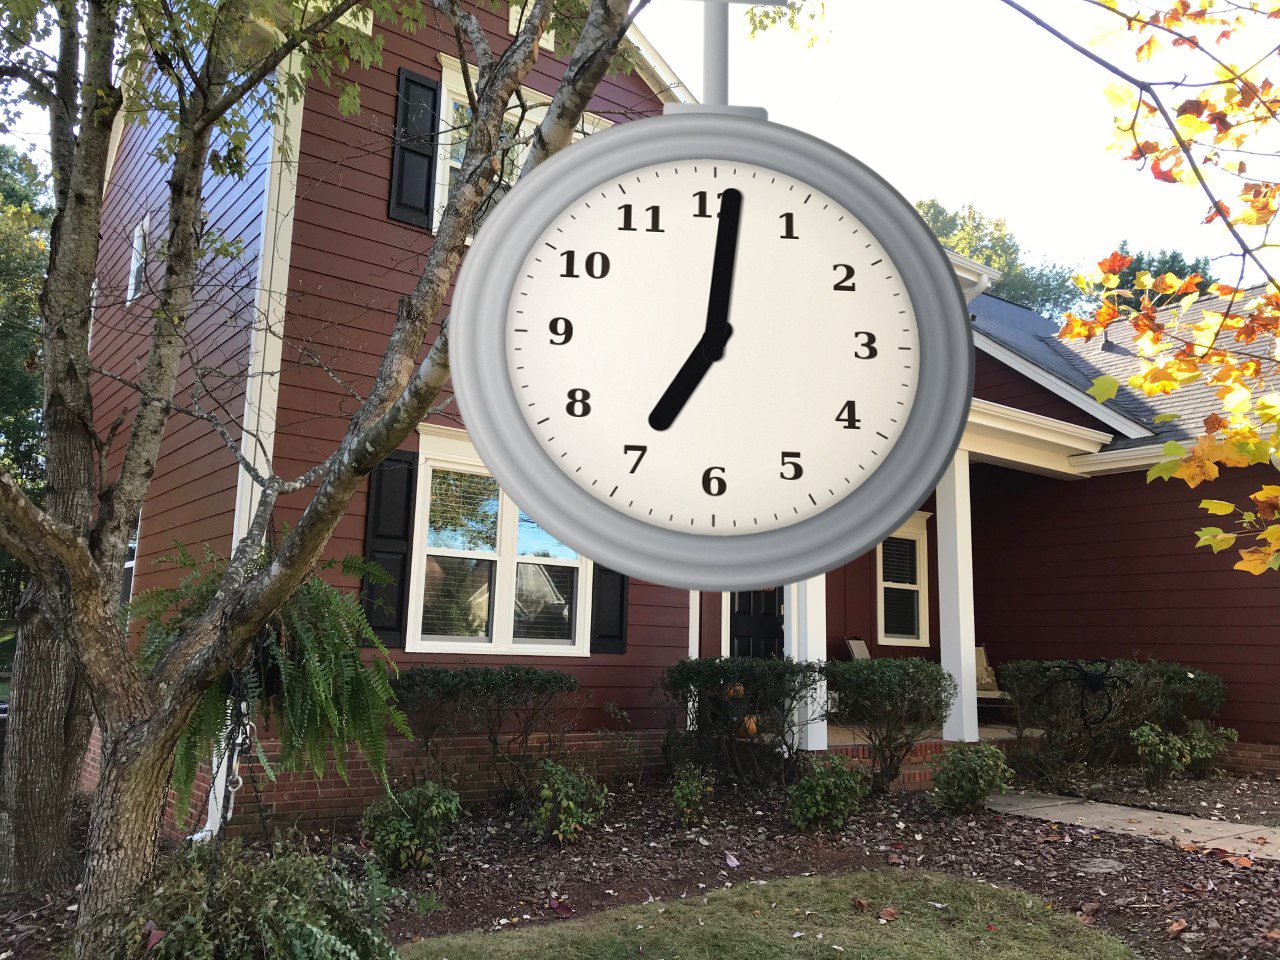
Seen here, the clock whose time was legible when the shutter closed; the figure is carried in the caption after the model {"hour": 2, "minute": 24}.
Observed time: {"hour": 7, "minute": 1}
